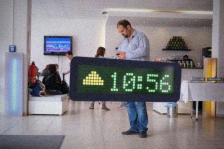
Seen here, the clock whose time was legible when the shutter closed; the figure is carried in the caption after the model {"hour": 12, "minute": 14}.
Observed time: {"hour": 10, "minute": 56}
